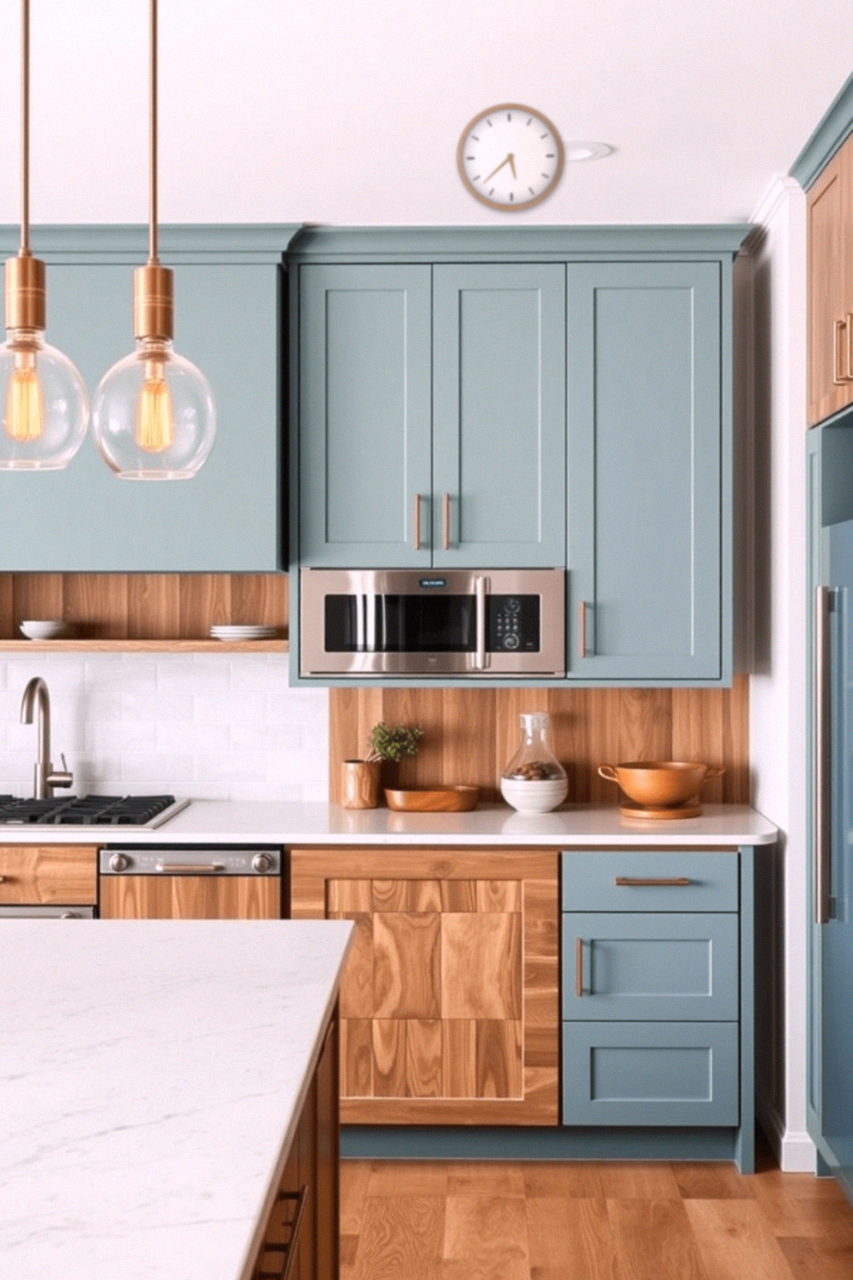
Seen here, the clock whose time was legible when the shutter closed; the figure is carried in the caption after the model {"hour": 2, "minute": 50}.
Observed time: {"hour": 5, "minute": 38}
